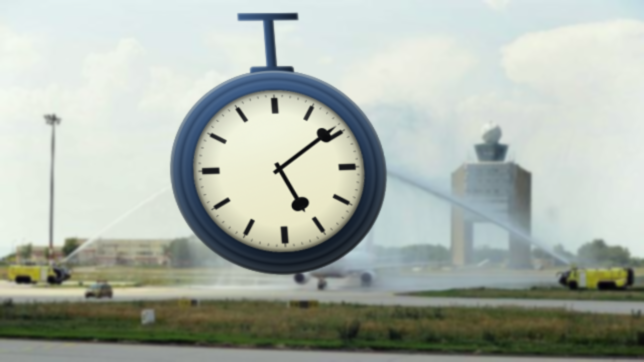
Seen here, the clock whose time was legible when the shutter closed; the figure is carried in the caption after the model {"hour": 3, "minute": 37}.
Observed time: {"hour": 5, "minute": 9}
